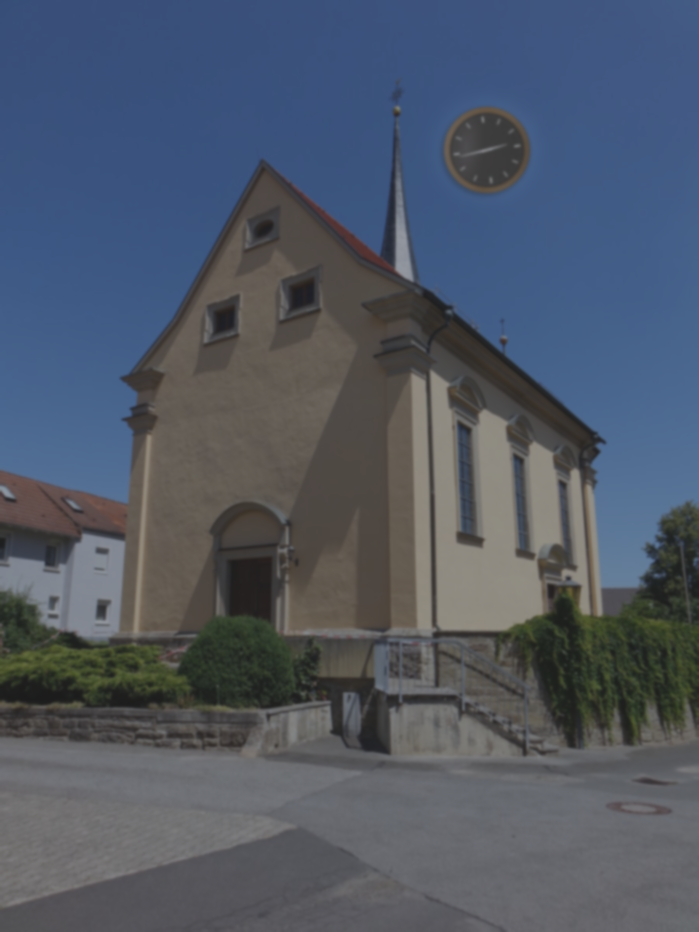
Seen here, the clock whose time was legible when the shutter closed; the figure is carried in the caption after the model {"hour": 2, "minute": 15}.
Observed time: {"hour": 2, "minute": 44}
